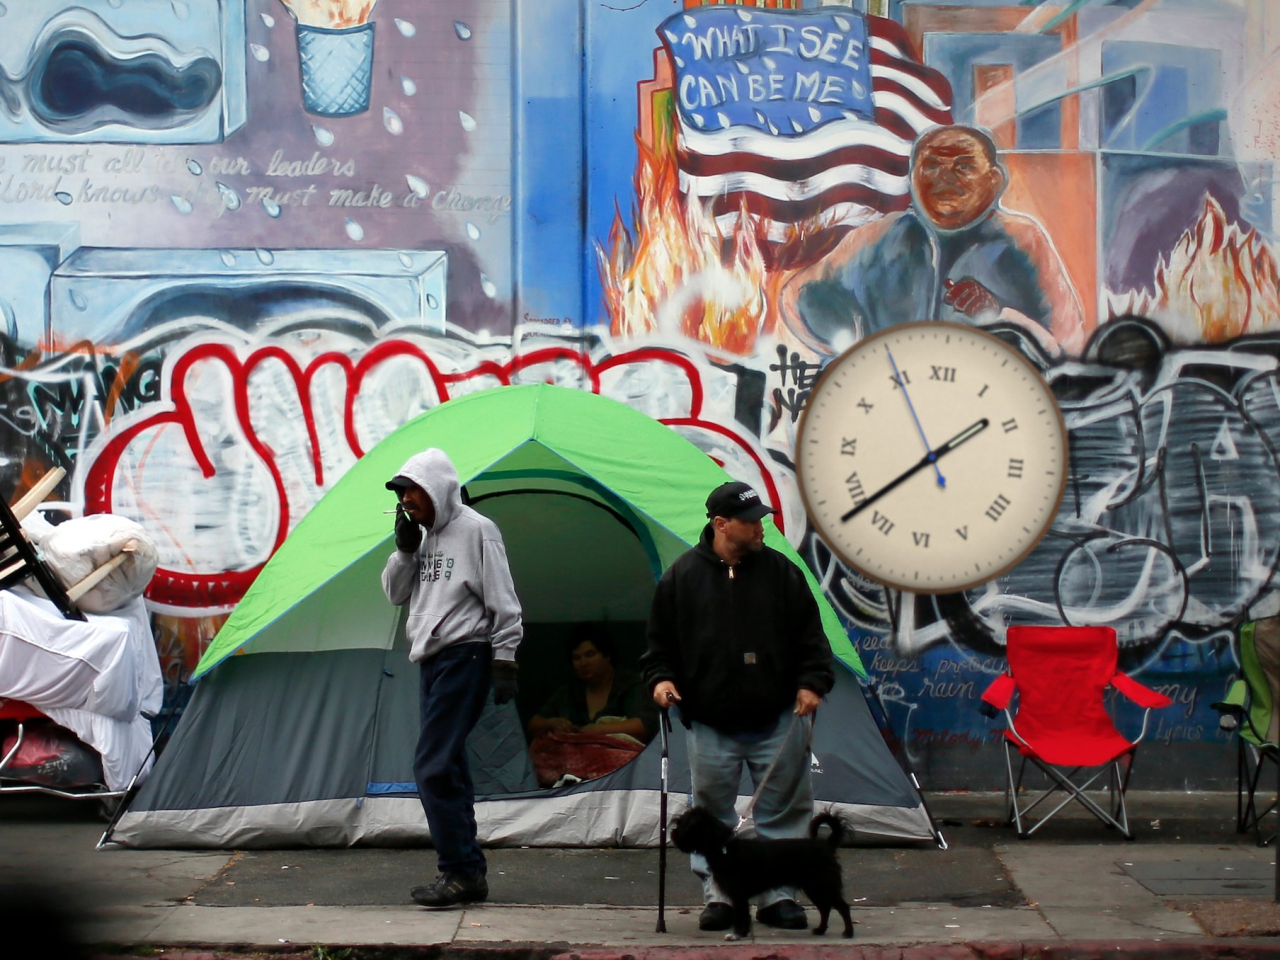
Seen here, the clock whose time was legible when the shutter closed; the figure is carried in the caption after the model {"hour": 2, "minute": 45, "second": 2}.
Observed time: {"hour": 1, "minute": 37, "second": 55}
